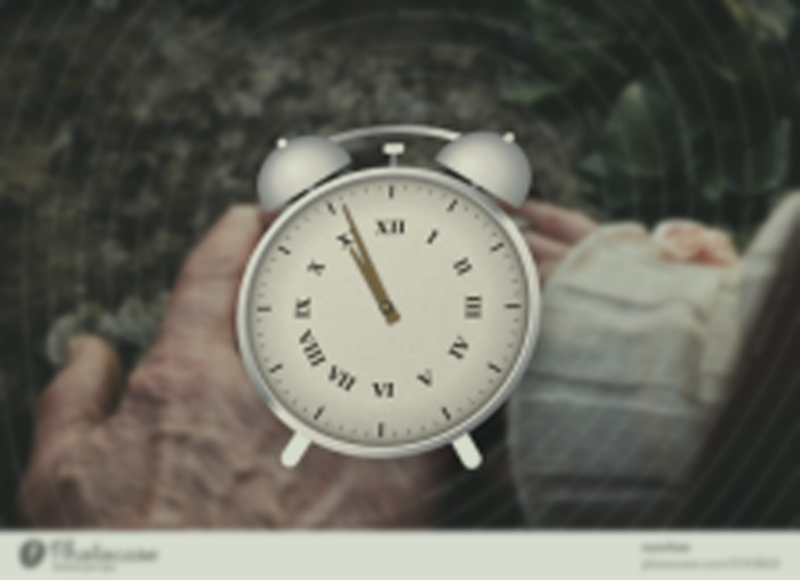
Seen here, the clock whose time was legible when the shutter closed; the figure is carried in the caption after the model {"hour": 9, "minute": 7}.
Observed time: {"hour": 10, "minute": 56}
